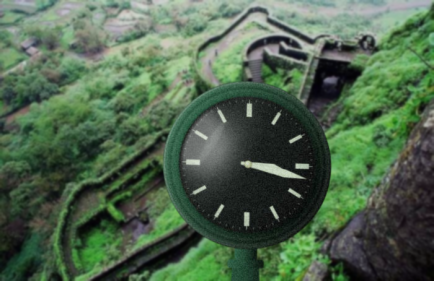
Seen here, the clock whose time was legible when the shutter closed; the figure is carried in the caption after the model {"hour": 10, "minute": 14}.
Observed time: {"hour": 3, "minute": 17}
